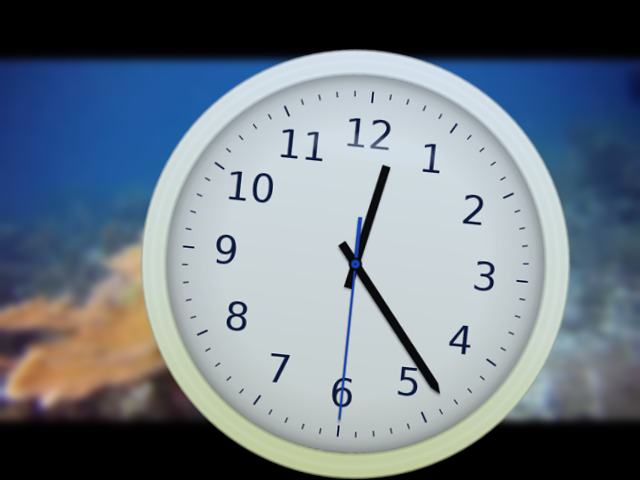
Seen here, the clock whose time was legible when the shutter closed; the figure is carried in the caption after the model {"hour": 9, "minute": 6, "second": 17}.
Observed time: {"hour": 12, "minute": 23, "second": 30}
